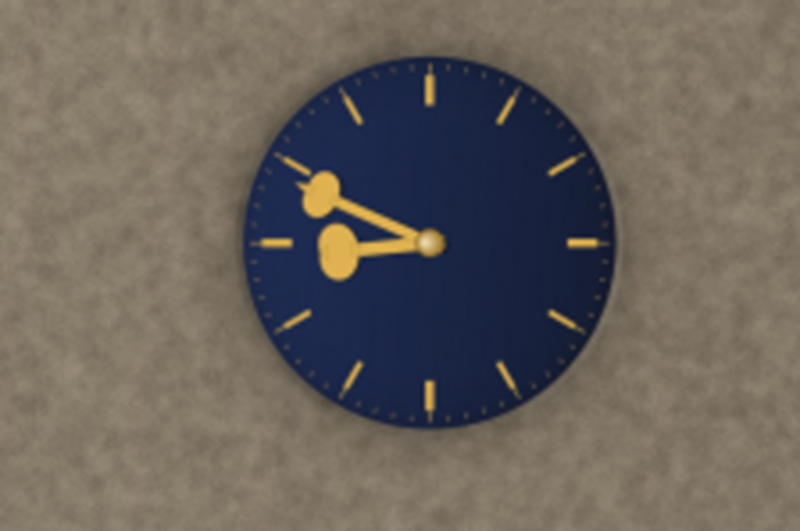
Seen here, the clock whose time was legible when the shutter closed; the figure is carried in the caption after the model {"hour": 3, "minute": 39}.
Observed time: {"hour": 8, "minute": 49}
